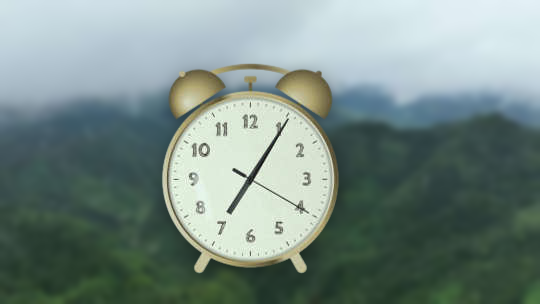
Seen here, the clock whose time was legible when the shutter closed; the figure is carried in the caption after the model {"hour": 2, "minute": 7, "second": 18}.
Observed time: {"hour": 7, "minute": 5, "second": 20}
